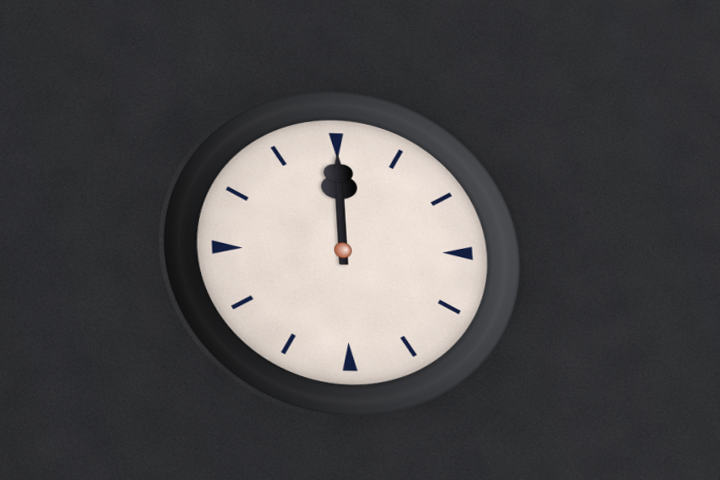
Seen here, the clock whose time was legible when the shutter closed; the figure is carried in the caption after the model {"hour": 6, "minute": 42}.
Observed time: {"hour": 12, "minute": 0}
